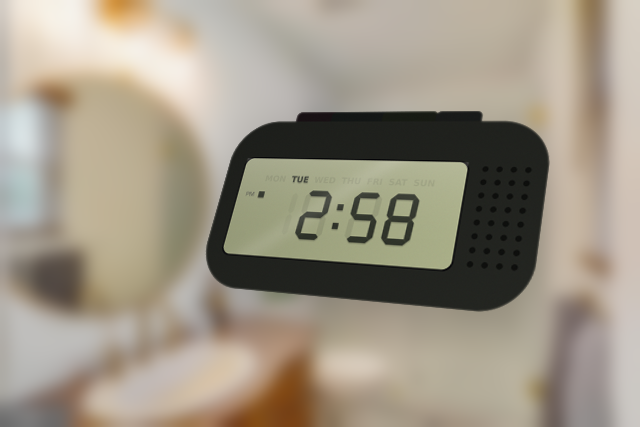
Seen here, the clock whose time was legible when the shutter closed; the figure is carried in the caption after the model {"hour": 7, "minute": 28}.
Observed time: {"hour": 2, "minute": 58}
